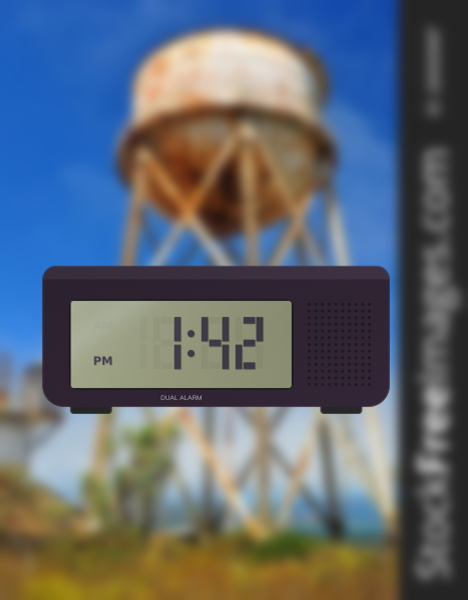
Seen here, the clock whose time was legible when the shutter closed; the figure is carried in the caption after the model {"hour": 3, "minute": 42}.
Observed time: {"hour": 1, "minute": 42}
